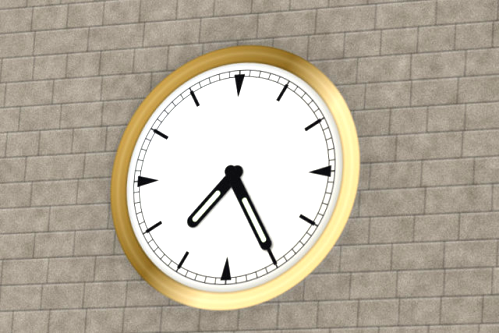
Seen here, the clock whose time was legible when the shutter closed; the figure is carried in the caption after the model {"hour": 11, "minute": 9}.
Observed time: {"hour": 7, "minute": 25}
